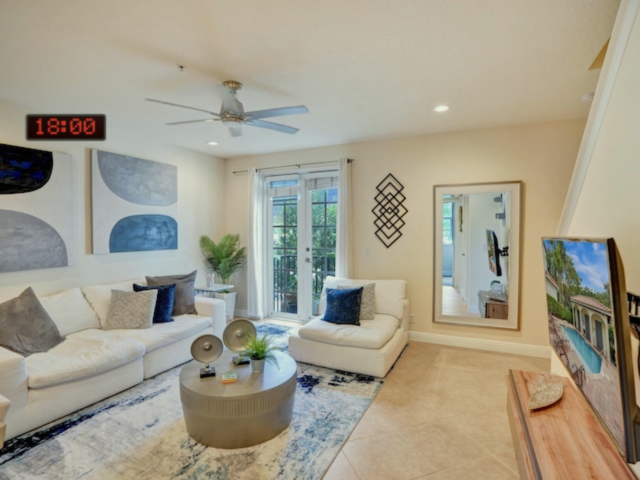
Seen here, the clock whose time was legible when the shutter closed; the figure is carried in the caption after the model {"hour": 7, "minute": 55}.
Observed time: {"hour": 18, "minute": 0}
